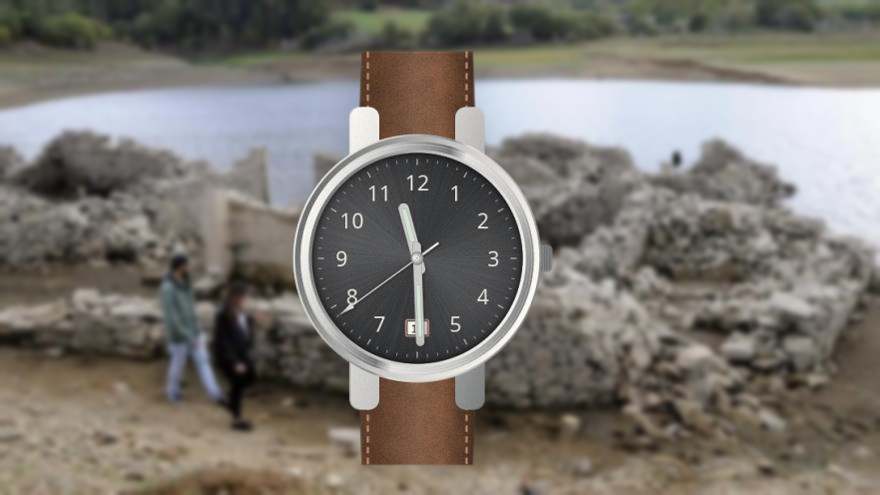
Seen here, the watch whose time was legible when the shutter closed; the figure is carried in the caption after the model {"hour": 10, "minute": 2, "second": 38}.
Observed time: {"hour": 11, "minute": 29, "second": 39}
